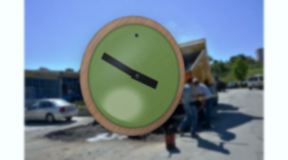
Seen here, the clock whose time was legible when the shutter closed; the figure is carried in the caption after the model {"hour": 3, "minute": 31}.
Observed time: {"hour": 3, "minute": 50}
